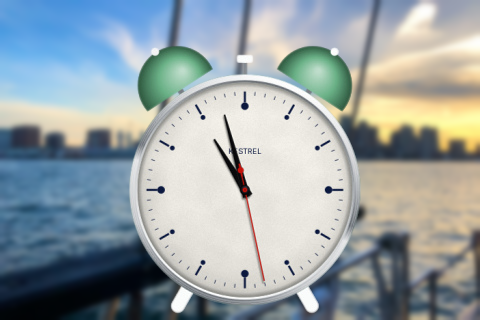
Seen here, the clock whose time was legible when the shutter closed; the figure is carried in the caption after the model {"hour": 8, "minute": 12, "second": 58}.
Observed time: {"hour": 10, "minute": 57, "second": 28}
